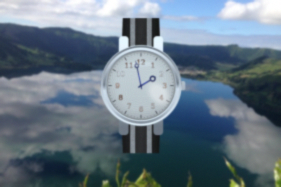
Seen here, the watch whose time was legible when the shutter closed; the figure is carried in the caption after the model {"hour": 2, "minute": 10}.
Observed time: {"hour": 1, "minute": 58}
